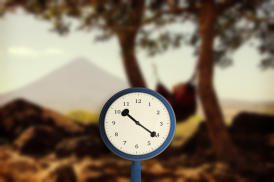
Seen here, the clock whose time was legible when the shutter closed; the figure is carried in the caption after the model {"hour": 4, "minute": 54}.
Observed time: {"hour": 10, "minute": 21}
